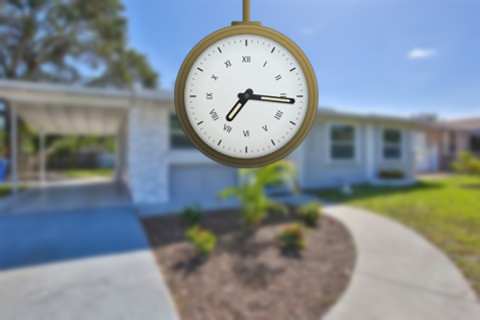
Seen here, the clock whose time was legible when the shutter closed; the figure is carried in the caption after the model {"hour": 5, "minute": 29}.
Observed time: {"hour": 7, "minute": 16}
